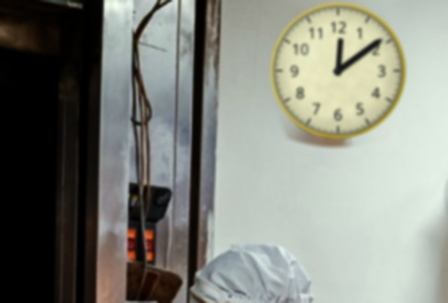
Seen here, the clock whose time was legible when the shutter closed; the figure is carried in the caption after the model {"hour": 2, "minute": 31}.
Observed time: {"hour": 12, "minute": 9}
